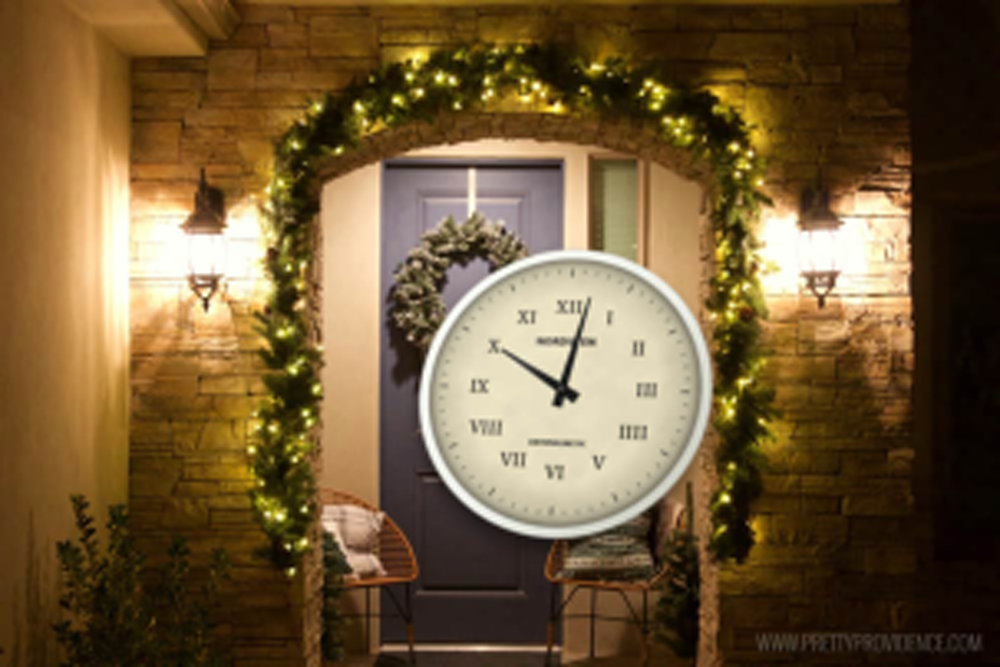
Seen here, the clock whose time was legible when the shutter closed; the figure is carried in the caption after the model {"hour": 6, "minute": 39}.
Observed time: {"hour": 10, "minute": 2}
